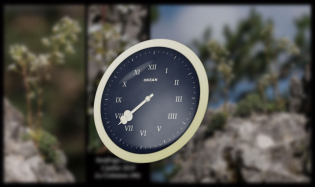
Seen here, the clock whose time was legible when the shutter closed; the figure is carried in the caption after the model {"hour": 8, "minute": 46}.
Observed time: {"hour": 7, "minute": 38}
